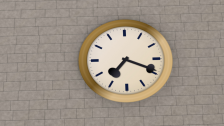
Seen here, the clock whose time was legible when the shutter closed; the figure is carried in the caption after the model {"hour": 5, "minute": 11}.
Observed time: {"hour": 7, "minute": 19}
